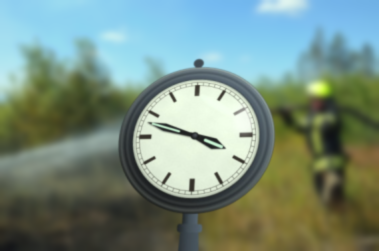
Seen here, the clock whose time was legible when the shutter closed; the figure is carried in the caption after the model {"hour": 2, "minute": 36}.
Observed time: {"hour": 3, "minute": 48}
